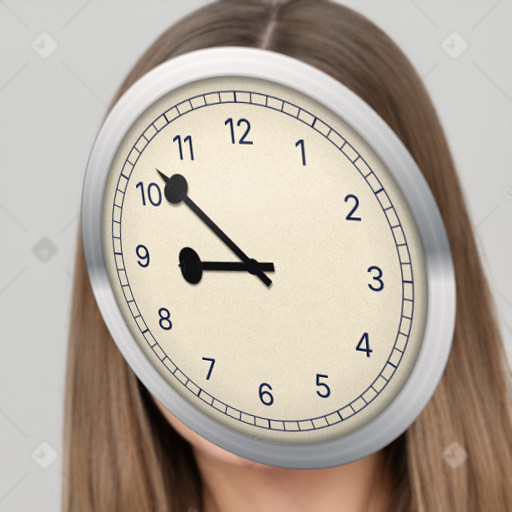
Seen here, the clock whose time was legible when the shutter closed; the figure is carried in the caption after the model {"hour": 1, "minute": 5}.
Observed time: {"hour": 8, "minute": 52}
